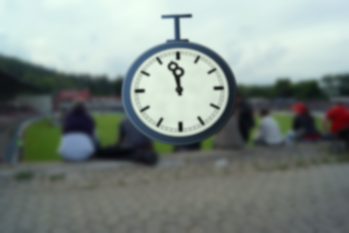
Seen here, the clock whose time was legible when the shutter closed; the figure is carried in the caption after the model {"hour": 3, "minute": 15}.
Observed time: {"hour": 11, "minute": 58}
